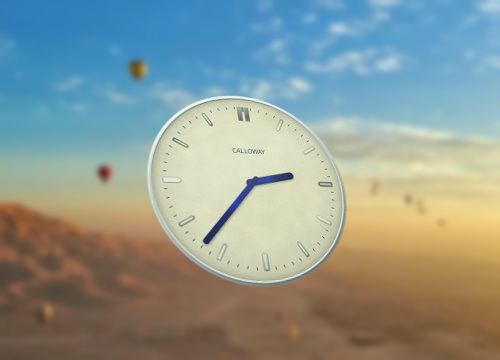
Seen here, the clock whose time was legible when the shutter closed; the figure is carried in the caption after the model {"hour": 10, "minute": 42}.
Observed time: {"hour": 2, "minute": 37}
